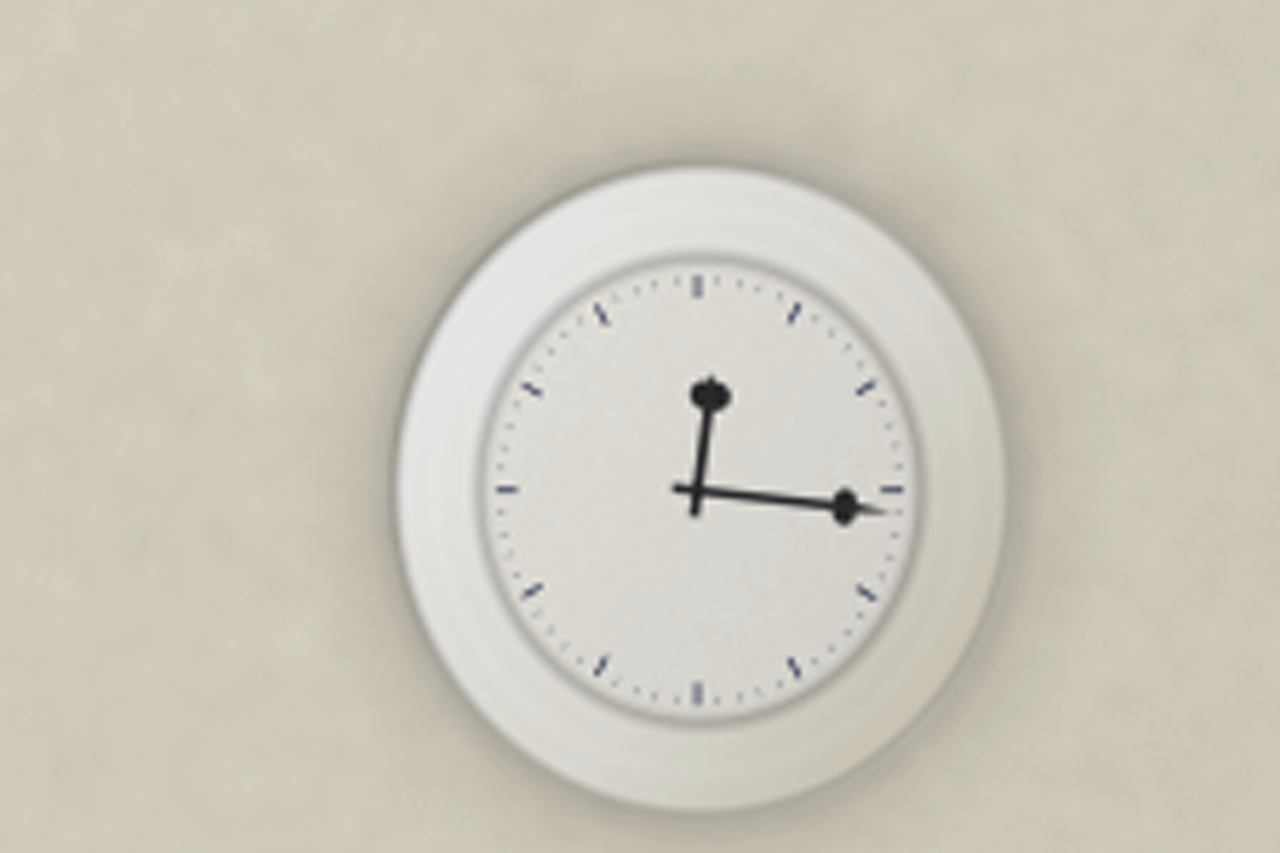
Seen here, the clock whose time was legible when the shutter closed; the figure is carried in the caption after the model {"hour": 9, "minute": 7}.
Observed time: {"hour": 12, "minute": 16}
